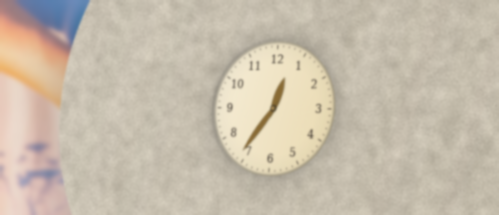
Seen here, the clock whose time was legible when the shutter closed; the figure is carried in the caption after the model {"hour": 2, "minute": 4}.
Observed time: {"hour": 12, "minute": 36}
